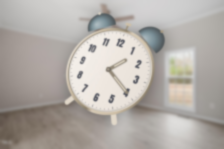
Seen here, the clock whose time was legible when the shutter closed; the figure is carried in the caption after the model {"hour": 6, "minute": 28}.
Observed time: {"hour": 1, "minute": 20}
